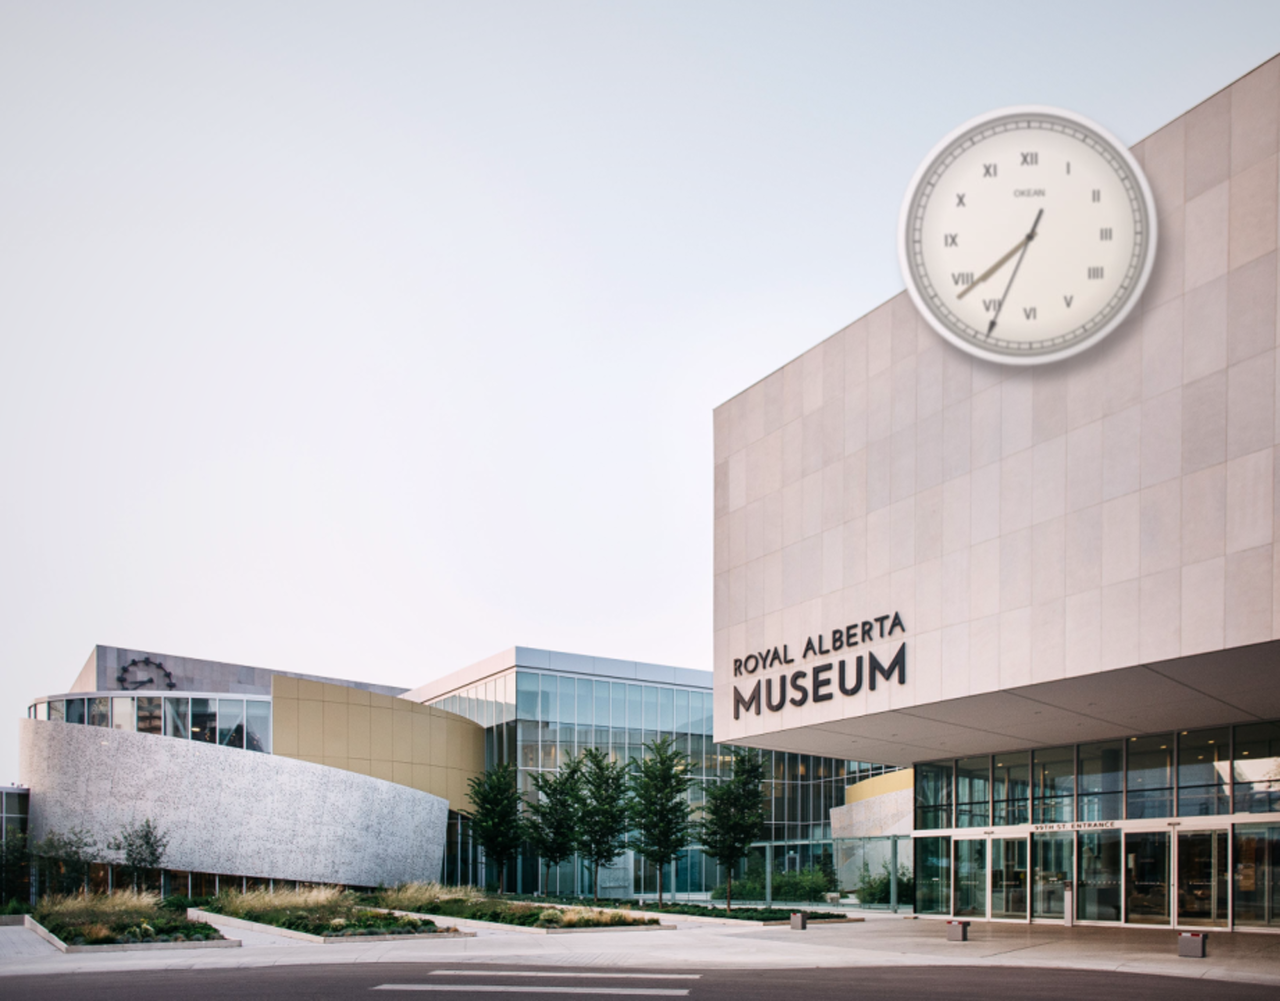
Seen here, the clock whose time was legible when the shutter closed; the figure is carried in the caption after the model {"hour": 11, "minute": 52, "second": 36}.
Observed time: {"hour": 7, "minute": 38, "second": 34}
